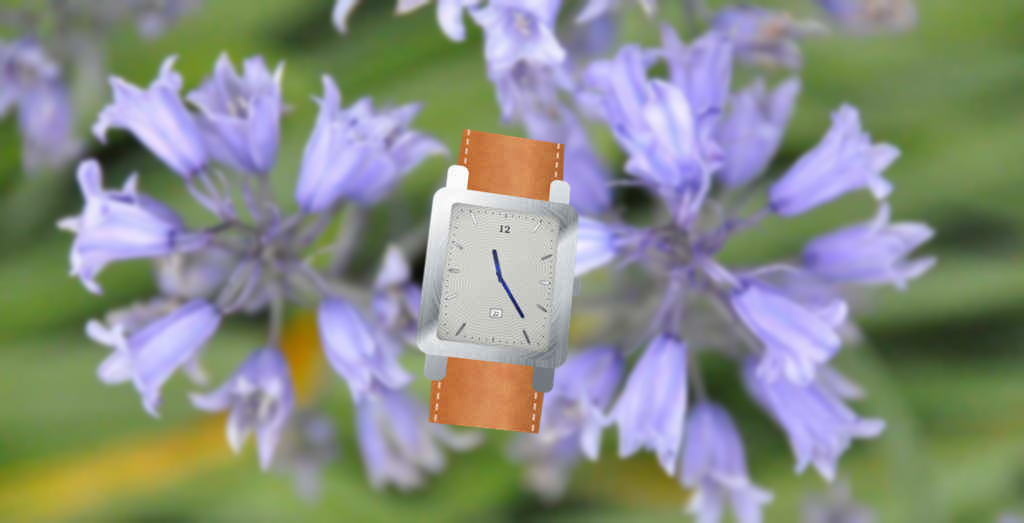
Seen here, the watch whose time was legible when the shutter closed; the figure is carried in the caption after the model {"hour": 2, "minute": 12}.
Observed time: {"hour": 11, "minute": 24}
